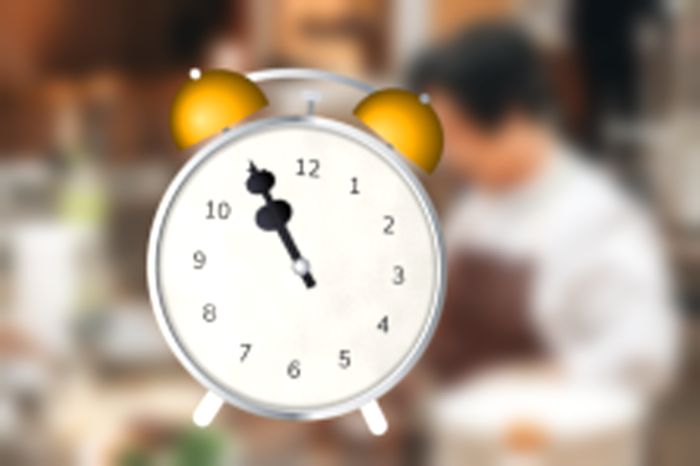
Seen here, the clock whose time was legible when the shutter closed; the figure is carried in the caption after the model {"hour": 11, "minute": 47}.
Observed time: {"hour": 10, "minute": 55}
